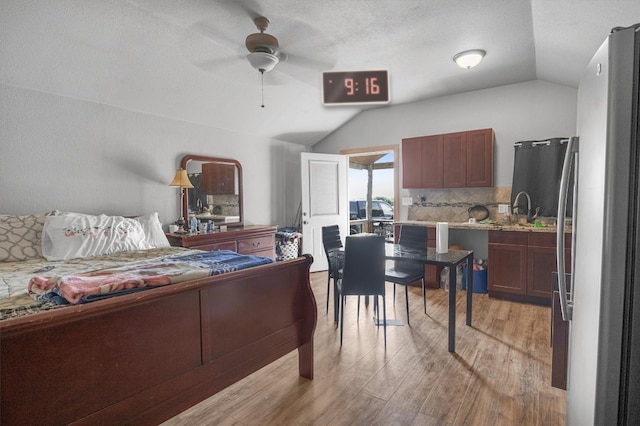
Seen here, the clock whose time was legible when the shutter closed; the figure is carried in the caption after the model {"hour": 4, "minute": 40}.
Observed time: {"hour": 9, "minute": 16}
